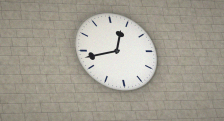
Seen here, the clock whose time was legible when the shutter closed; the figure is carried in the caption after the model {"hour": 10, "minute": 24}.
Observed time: {"hour": 12, "minute": 43}
